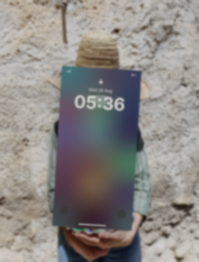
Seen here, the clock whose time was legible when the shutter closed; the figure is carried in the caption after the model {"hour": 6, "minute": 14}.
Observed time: {"hour": 5, "minute": 36}
